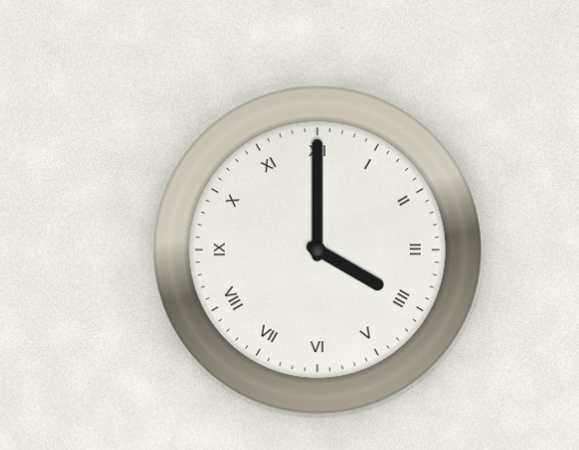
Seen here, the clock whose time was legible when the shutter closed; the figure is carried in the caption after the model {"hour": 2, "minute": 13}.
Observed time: {"hour": 4, "minute": 0}
